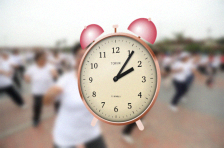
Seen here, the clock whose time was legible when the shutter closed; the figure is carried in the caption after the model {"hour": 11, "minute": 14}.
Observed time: {"hour": 2, "minute": 6}
